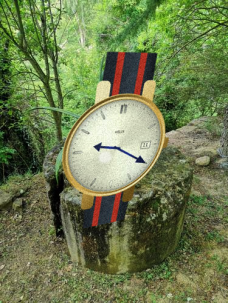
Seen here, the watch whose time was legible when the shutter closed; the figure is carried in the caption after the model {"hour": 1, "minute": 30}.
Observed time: {"hour": 9, "minute": 20}
